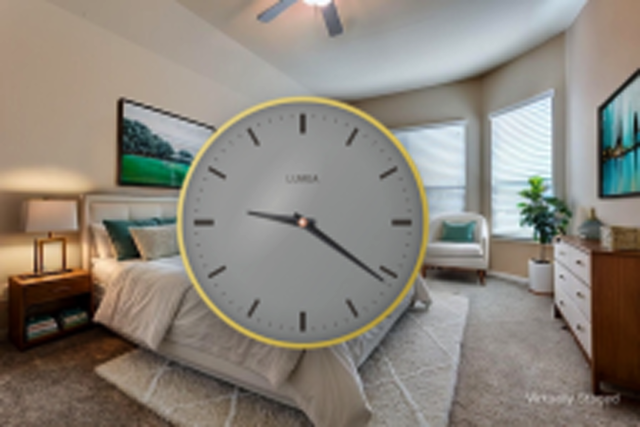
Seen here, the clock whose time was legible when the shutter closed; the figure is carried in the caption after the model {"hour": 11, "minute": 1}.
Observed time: {"hour": 9, "minute": 21}
